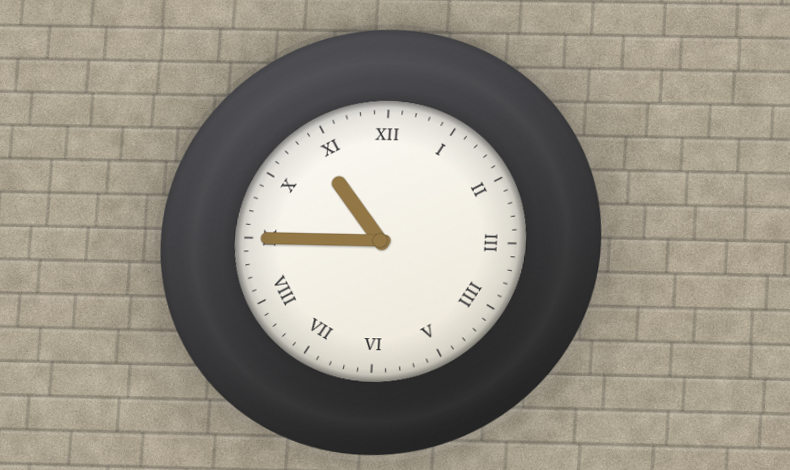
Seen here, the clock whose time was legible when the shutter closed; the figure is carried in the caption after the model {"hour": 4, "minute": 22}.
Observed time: {"hour": 10, "minute": 45}
